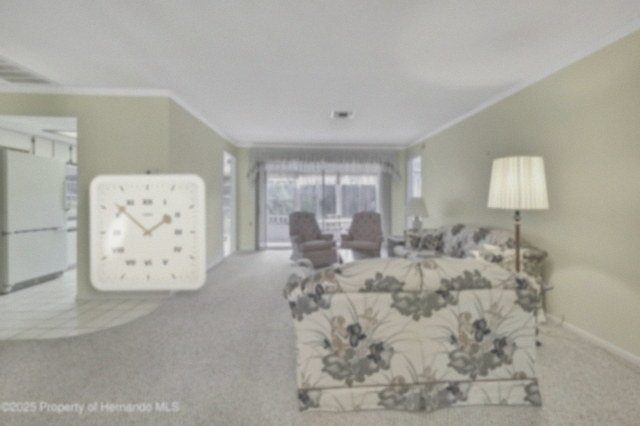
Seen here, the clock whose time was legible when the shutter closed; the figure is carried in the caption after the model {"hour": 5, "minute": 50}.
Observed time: {"hour": 1, "minute": 52}
